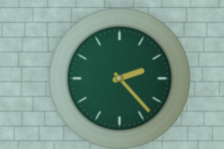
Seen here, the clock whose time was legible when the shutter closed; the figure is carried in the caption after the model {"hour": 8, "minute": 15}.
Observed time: {"hour": 2, "minute": 23}
